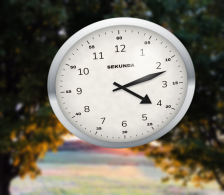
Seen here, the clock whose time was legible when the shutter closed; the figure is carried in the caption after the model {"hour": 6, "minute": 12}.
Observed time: {"hour": 4, "minute": 12}
